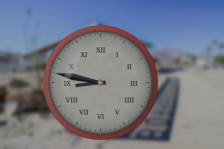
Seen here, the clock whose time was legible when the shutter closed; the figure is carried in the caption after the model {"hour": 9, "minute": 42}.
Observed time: {"hour": 8, "minute": 47}
